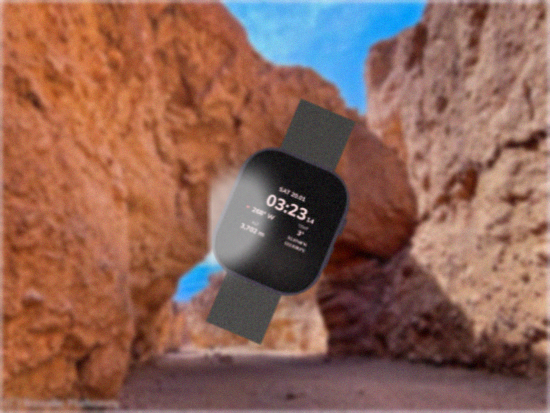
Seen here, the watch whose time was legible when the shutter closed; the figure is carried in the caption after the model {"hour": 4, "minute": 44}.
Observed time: {"hour": 3, "minute": 23}
